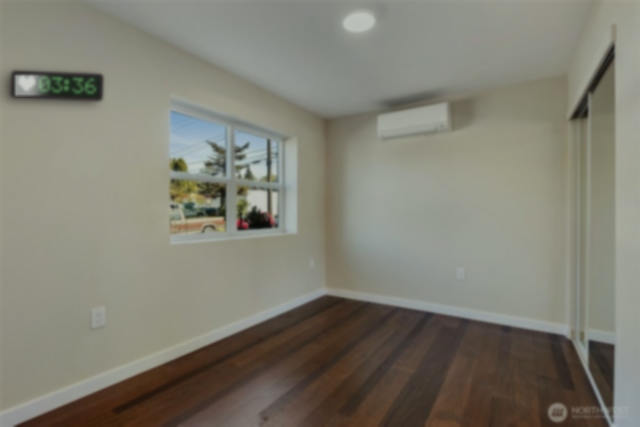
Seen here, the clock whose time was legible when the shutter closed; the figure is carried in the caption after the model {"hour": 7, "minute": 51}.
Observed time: {"hour": 3, "minute": 36}
